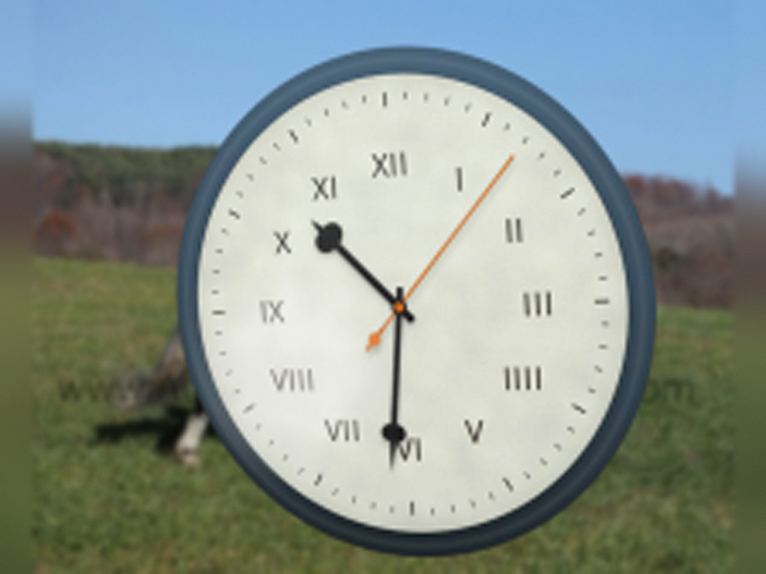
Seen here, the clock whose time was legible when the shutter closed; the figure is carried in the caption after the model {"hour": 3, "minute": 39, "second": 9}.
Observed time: {"hour": 10, "minute": 31, "second": 7}
